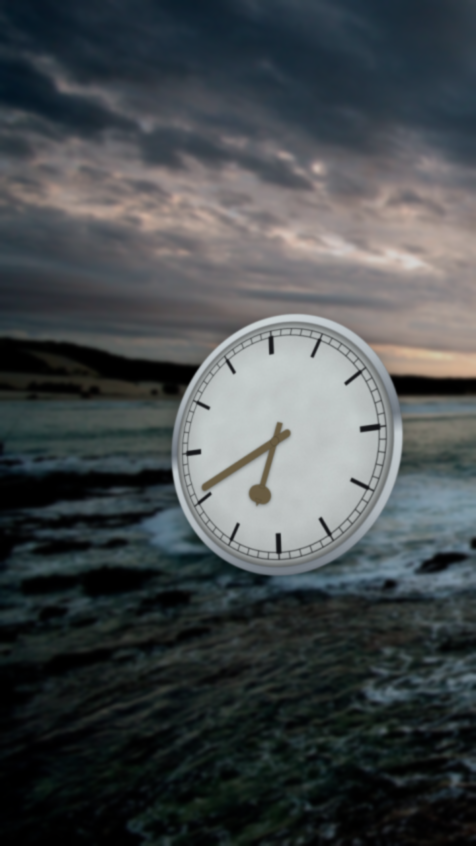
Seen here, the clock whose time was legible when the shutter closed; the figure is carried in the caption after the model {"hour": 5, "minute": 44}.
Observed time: {"hour": 6, "minute": 41}
